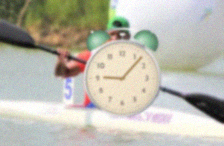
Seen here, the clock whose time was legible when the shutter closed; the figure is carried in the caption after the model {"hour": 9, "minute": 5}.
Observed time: {"hour": 9, "minute": 7}
